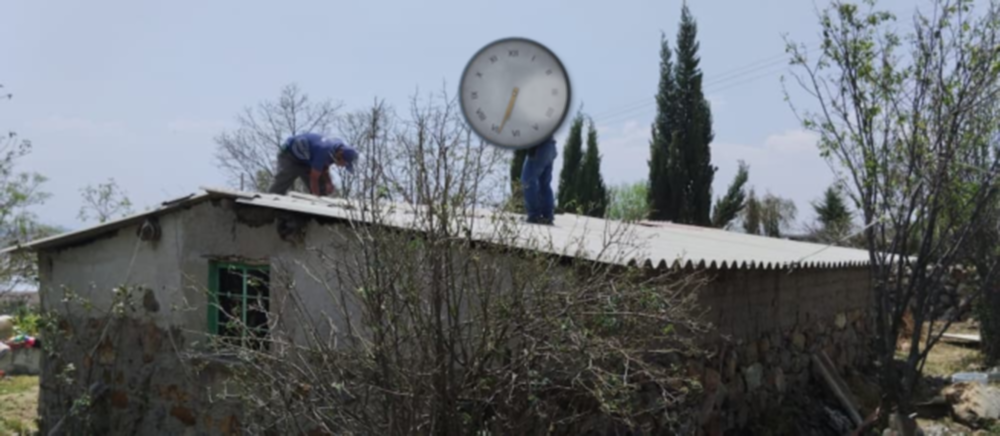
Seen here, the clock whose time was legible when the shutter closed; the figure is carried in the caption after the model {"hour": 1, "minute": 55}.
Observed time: {"hour": 6, "minute": 34}
